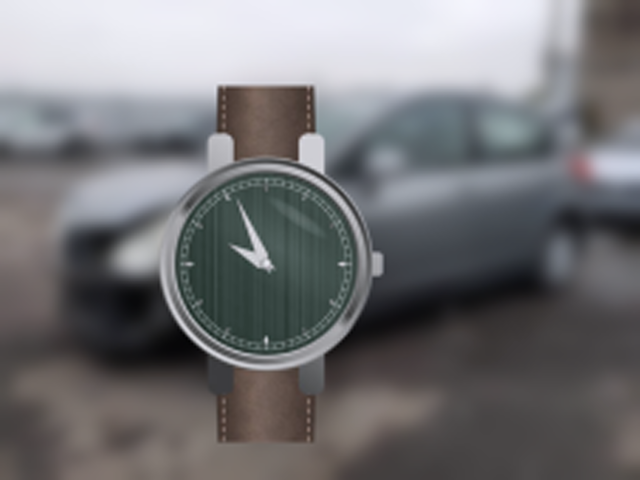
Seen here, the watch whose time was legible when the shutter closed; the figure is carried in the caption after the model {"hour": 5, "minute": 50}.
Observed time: {"hour": 9, "minute": 56}
